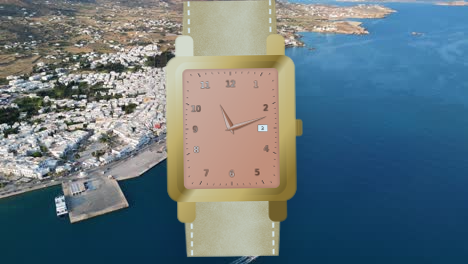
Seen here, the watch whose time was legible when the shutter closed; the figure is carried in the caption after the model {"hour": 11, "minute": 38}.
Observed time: {"hour": 11, "minute": 12}
